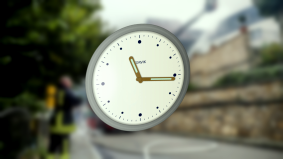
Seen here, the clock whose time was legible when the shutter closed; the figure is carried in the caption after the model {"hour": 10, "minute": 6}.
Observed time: {"hour": 11, "minute": 16}
